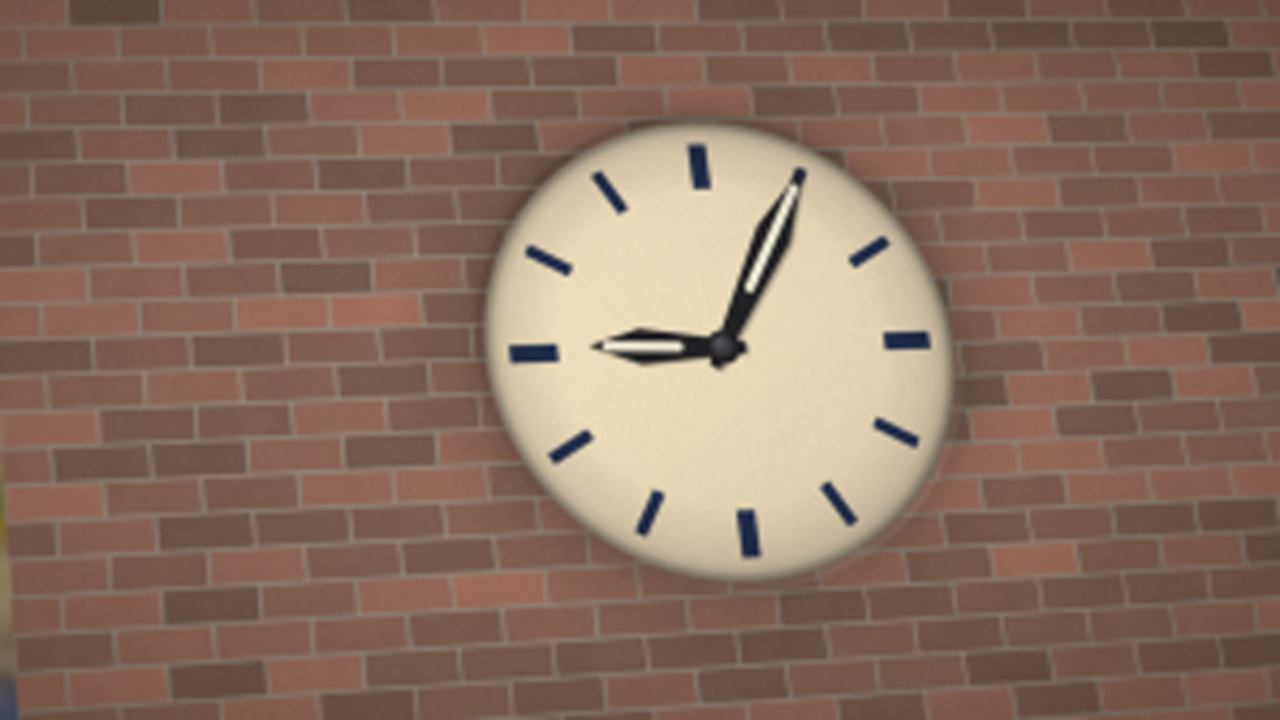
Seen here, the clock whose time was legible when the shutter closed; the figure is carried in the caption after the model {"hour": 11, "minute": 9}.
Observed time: {"hour": 9, "minute": 5}
